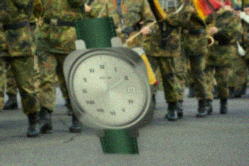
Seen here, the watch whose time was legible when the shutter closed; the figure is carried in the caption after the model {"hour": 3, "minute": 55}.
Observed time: {"hour": 2, "minute": 1}
